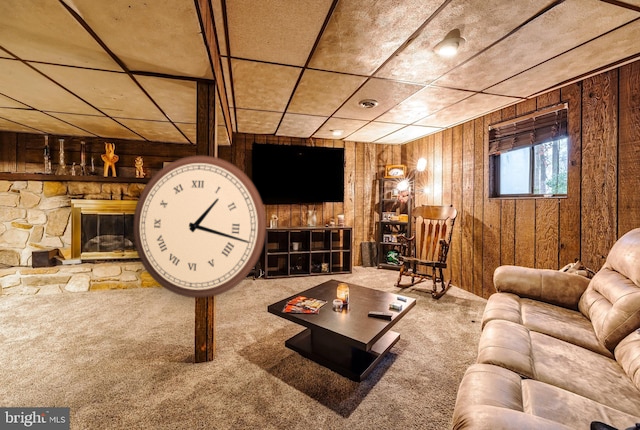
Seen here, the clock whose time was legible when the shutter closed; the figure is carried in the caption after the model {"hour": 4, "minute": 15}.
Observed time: {"hour": 1, "minute": 17}
